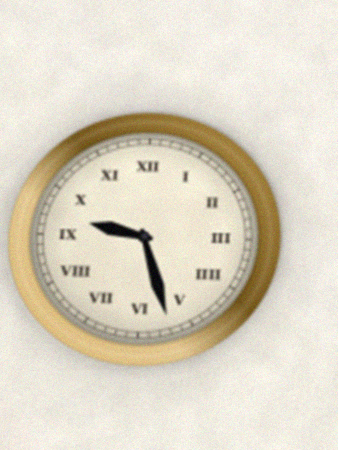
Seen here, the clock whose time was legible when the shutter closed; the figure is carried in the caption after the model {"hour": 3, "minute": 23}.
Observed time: {"hour": 9, "minute": 27}
